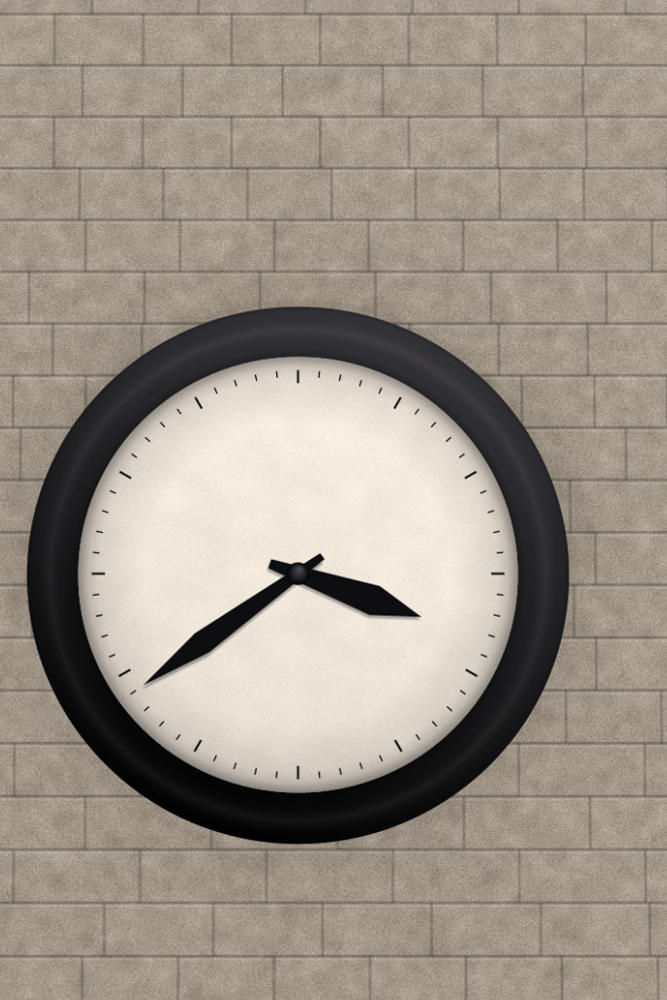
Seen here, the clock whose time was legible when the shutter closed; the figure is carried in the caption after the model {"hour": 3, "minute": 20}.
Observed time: {"hour": 3, "minute": 39}
